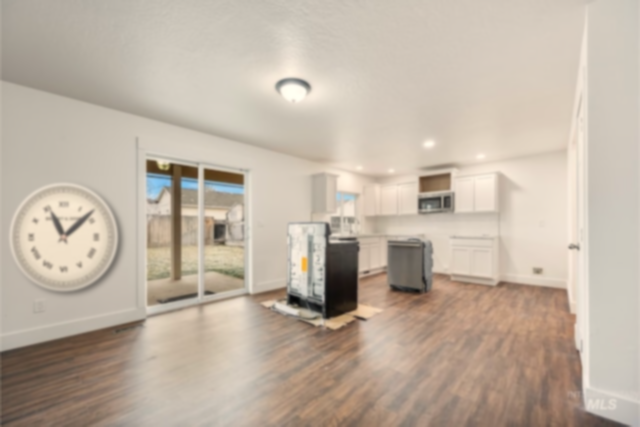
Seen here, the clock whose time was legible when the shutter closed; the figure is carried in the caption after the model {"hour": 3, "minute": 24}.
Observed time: {"hour": 11, "minute": 8}
